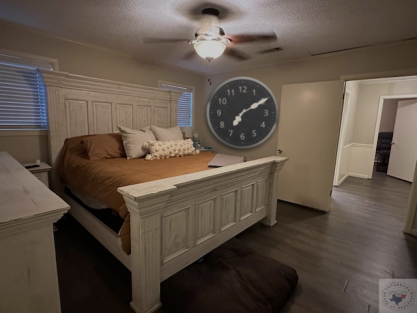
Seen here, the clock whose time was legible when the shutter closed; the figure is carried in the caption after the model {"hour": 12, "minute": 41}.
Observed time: {"hour": 7, "minute": 10}
